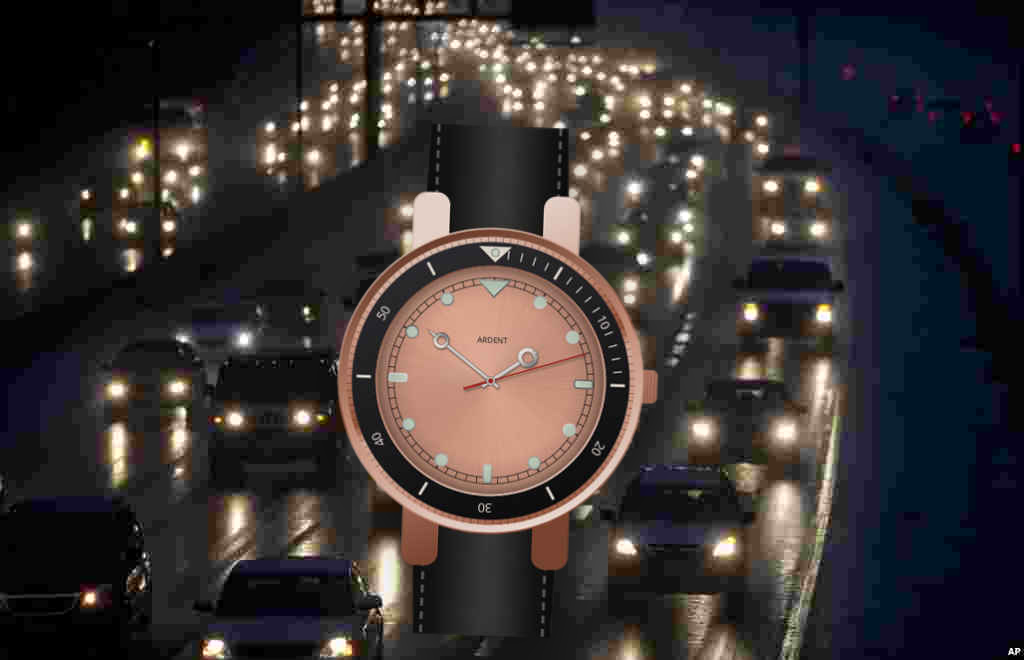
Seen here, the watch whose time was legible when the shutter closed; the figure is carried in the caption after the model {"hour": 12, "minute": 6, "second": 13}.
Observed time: {"hour": 1, "minute": 51, "second": 12}
